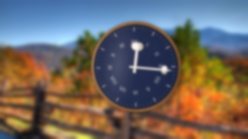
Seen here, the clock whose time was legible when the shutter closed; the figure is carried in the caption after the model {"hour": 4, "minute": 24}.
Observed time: {"hour": 12, "minute": 16}
